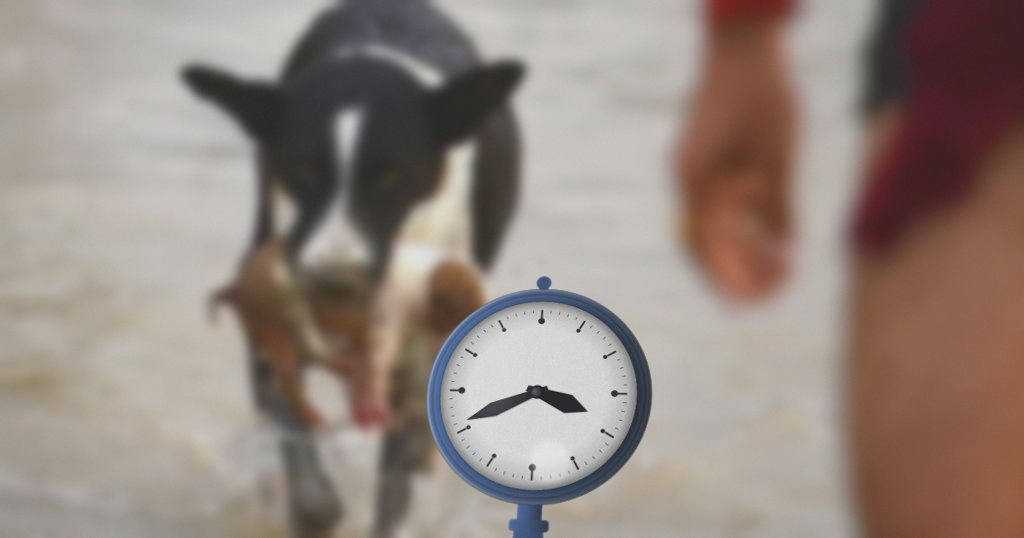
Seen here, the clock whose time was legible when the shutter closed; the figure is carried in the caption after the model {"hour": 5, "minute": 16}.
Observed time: {"hour": 3, "minute": 41}
